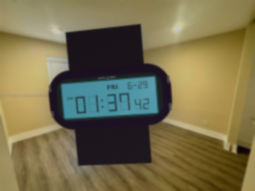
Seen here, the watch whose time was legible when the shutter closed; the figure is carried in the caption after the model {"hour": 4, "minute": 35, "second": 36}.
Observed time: {"hour": 1, "minute": 37, "second": 42}
